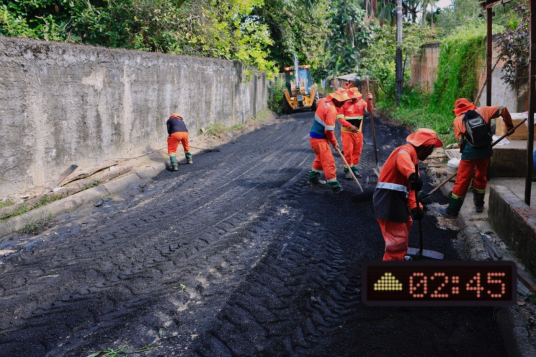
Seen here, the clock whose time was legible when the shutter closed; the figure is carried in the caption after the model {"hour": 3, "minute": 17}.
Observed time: {"hour": 2, "minute": 45}
